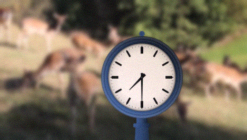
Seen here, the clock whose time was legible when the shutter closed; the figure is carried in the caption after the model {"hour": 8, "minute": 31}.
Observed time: {"hour": 7, "minute": 30}
